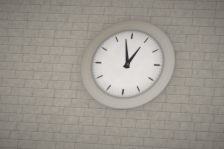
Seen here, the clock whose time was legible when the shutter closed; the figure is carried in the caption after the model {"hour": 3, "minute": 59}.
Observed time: {"hour": 12, "minute": 58}
